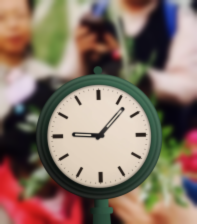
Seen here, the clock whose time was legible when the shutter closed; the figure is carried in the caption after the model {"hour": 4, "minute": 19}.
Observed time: {"hour": 9, "minute": 7}
